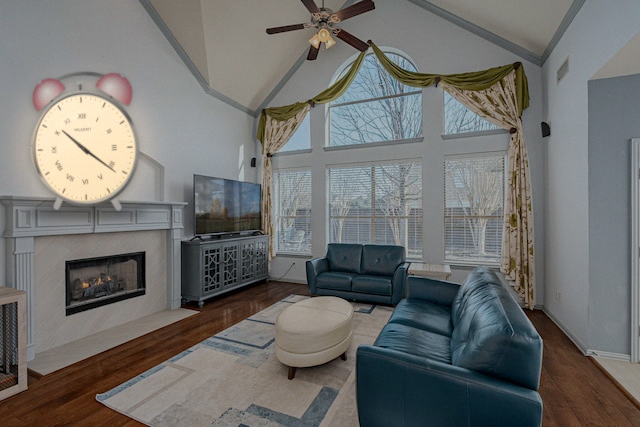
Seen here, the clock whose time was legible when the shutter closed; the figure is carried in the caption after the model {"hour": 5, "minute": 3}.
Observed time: {"hour": 10, "minute": 21}
